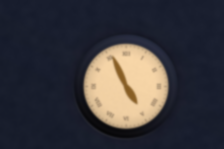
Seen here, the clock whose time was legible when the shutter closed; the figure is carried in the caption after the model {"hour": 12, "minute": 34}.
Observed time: {"hour": 4, "minute": 56}
